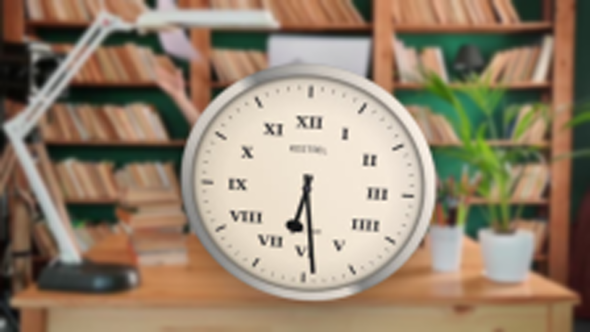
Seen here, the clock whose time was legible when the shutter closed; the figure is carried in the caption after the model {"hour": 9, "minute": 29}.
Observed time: {"hour": 6, "minute": 29}
